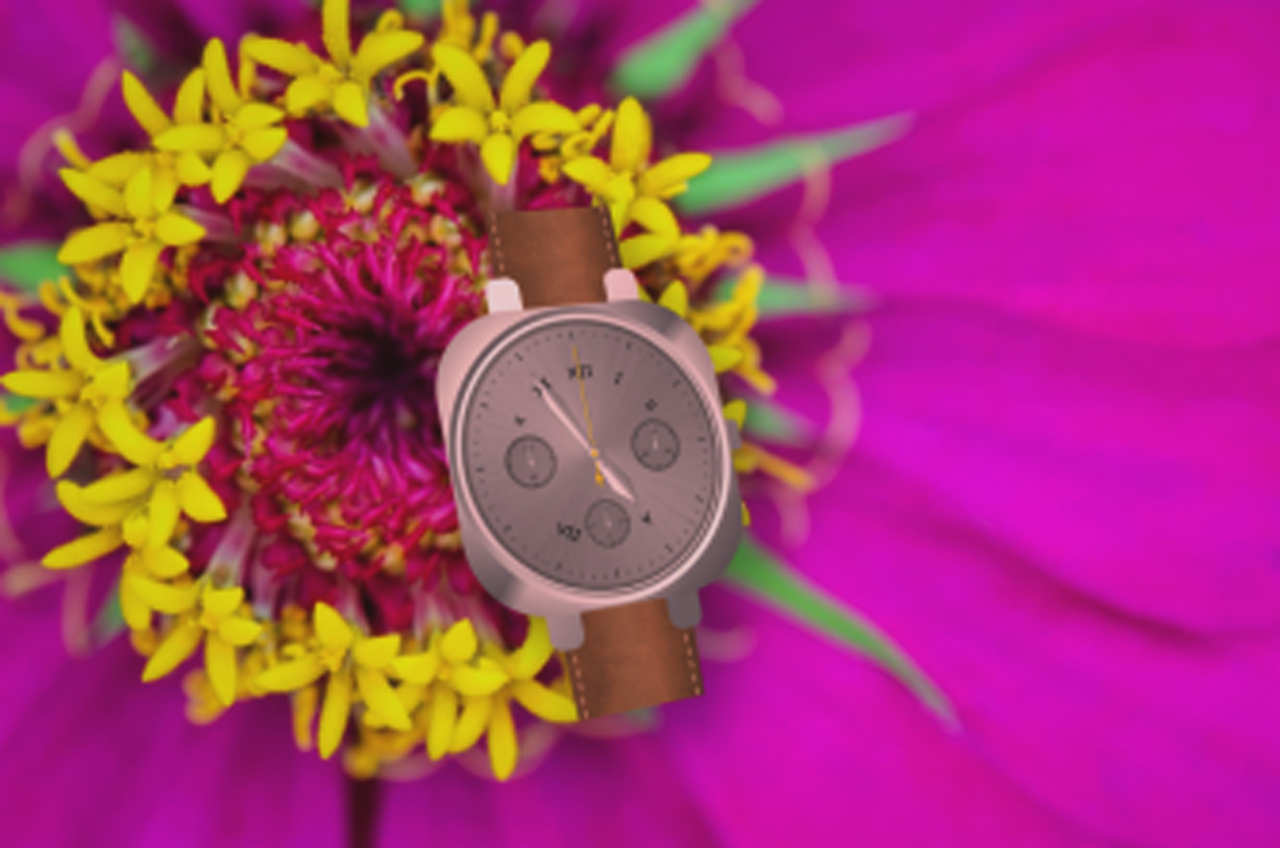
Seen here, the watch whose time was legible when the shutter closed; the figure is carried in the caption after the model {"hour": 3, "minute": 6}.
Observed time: {"hour": 4, "minute": 55}
